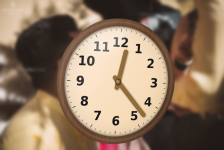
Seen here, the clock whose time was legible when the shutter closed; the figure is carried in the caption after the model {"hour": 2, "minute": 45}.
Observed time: {"hour": 12, "minute": 23}
